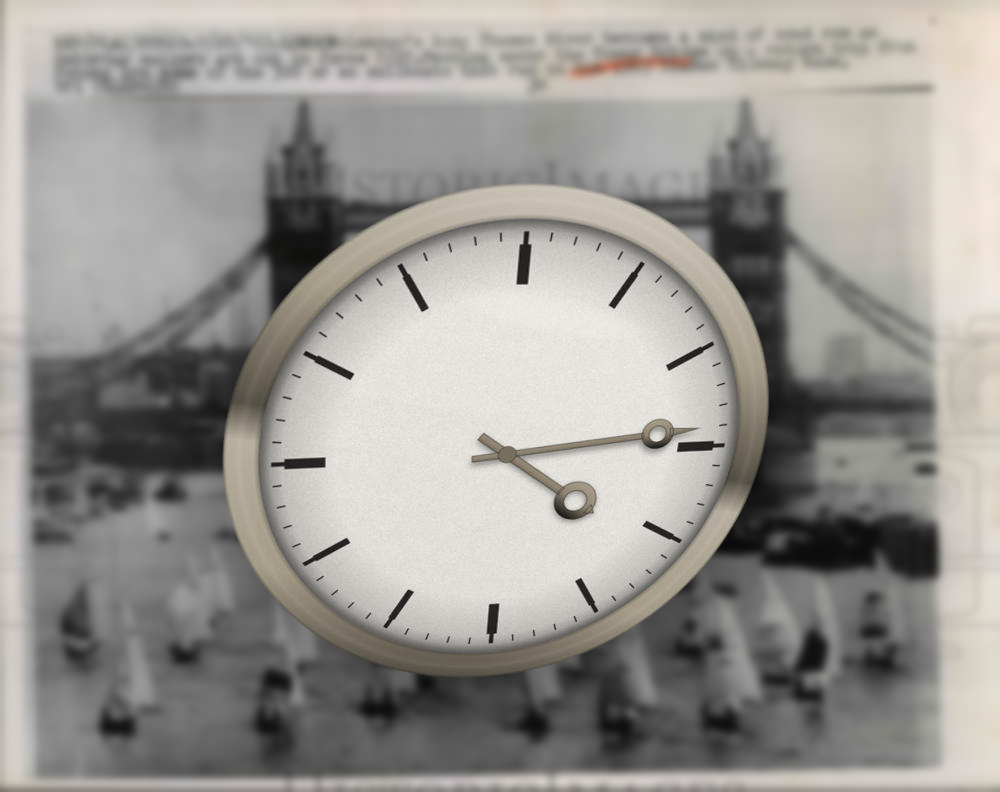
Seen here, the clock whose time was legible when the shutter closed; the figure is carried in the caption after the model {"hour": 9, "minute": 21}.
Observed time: {"hour": 4, "minute": 14}
